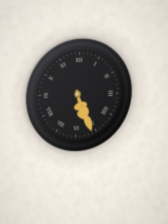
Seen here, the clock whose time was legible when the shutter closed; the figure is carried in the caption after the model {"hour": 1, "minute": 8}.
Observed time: {"hour": 5, "minute": 26}
